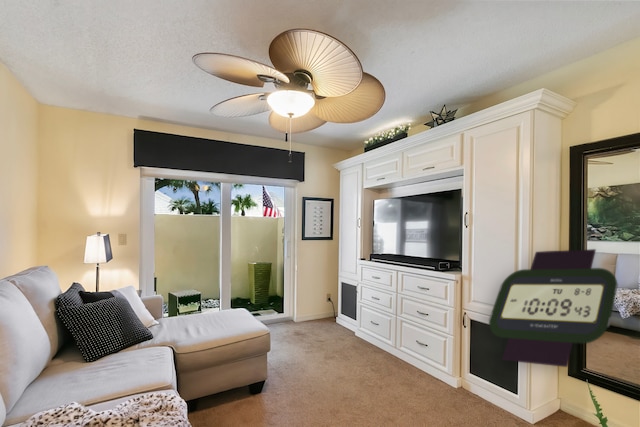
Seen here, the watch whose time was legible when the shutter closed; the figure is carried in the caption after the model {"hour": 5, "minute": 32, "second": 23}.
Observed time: {"hour": 10, "minute": 9, "second": 43}
